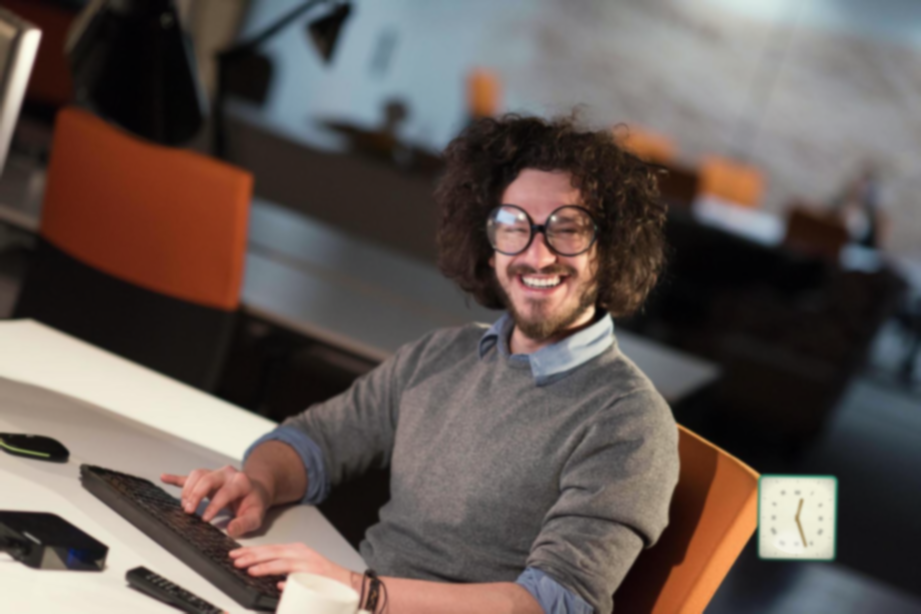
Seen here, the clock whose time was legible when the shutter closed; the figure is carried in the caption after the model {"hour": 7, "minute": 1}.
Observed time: {"hour": 12, "minute": 27}
